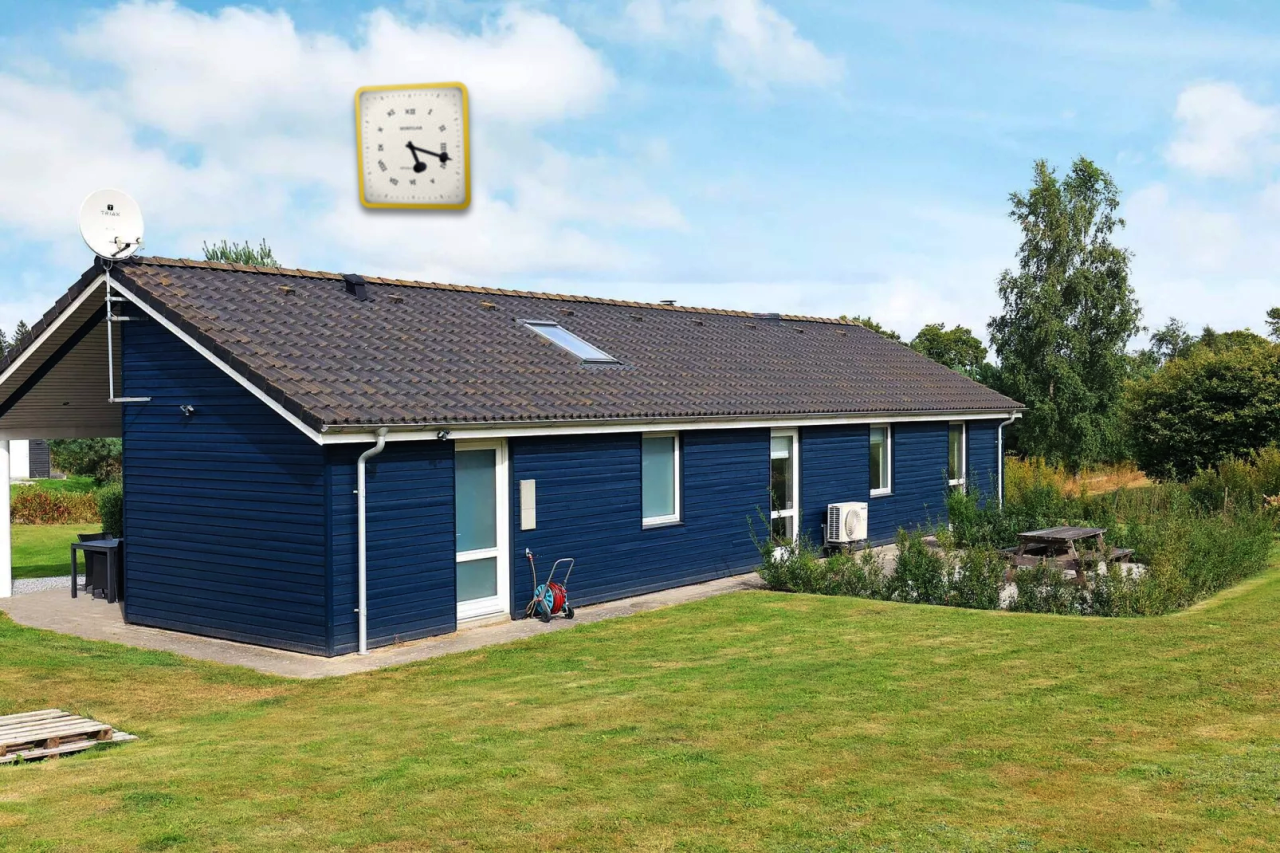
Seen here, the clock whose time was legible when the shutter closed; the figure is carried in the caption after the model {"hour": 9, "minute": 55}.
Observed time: {"hour": 5, "minute": 18}
